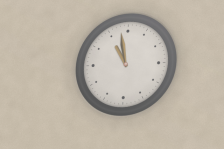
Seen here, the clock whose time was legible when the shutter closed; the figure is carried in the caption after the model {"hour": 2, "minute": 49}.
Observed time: {"hour": 10, "minute": 58}
